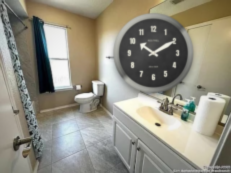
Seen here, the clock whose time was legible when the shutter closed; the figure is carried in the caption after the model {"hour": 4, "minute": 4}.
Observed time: {"hour": 10, "minute": 10}
